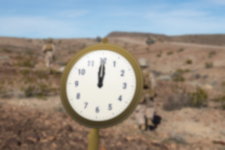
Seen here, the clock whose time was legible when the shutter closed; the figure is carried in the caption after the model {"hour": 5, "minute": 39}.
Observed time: {"hour": 12, "minute": 0}
